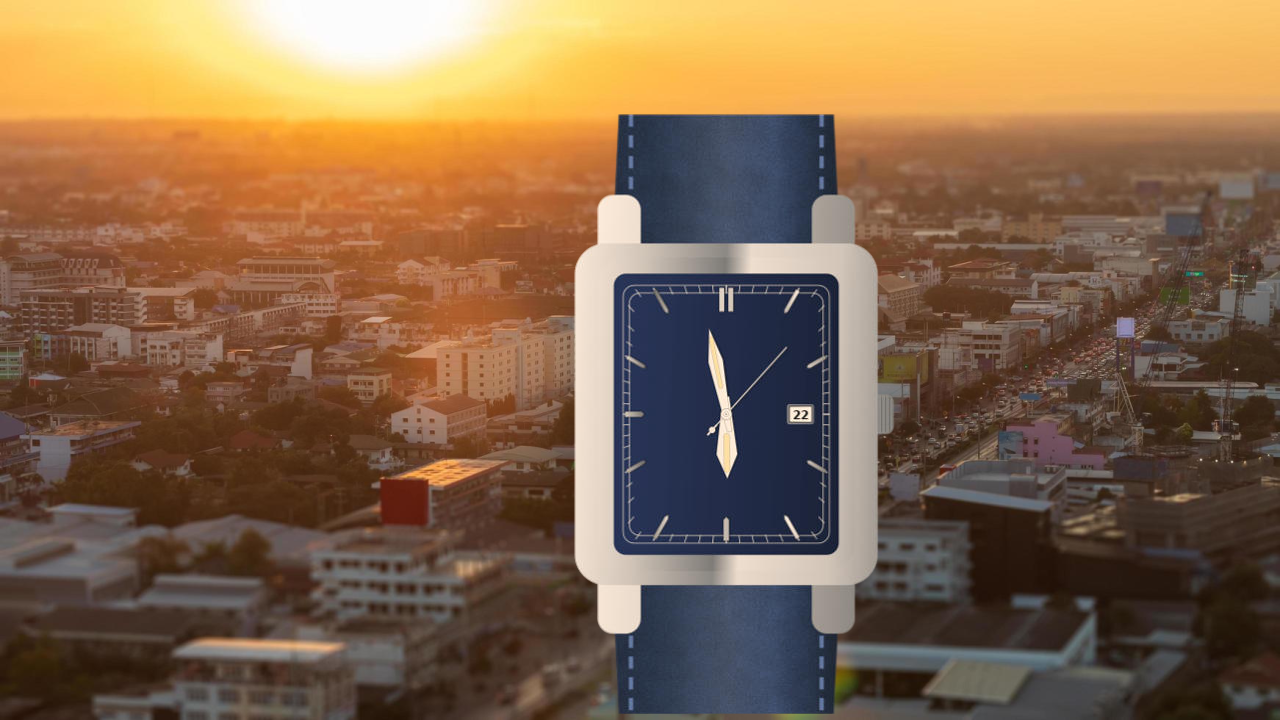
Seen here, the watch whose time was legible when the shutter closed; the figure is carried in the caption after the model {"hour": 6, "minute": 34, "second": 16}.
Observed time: {"hour": 5, "minute": 58, "second": 7}
